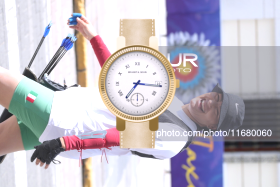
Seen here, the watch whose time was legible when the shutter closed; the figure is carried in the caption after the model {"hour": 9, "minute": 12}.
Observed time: {"hour": 7, "minute": 16}
